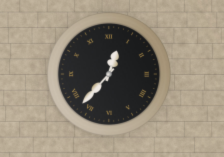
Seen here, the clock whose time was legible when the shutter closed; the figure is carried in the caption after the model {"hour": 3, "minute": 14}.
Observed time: {"hour": 12, "minute": 37}
